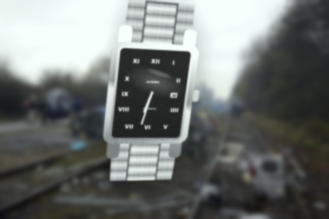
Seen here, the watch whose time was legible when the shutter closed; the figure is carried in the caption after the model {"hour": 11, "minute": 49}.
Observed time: {"hour": 6, "minute": 32}
